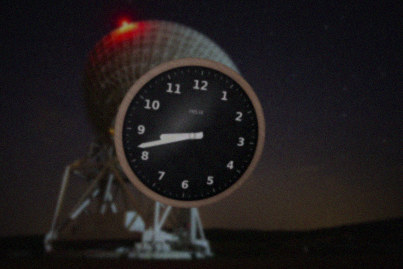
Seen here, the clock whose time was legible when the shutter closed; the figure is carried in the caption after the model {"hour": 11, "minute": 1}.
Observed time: {"hour": 8, "minute": 42}
